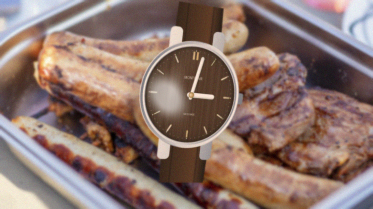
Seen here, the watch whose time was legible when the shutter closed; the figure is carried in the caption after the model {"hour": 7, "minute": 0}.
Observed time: {"hour": 3, "minute": 2}
